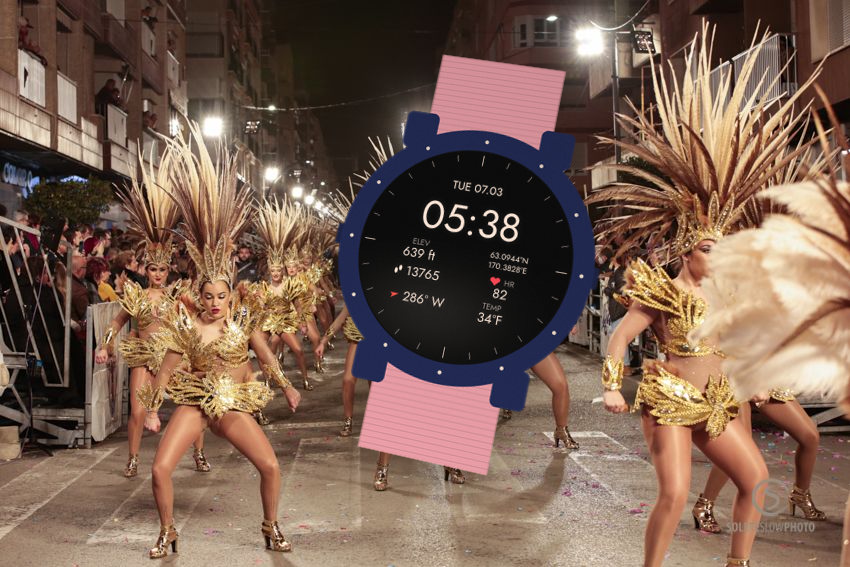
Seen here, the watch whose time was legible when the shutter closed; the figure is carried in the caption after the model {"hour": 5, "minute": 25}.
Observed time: {"hour": 5, "minute": 38}
